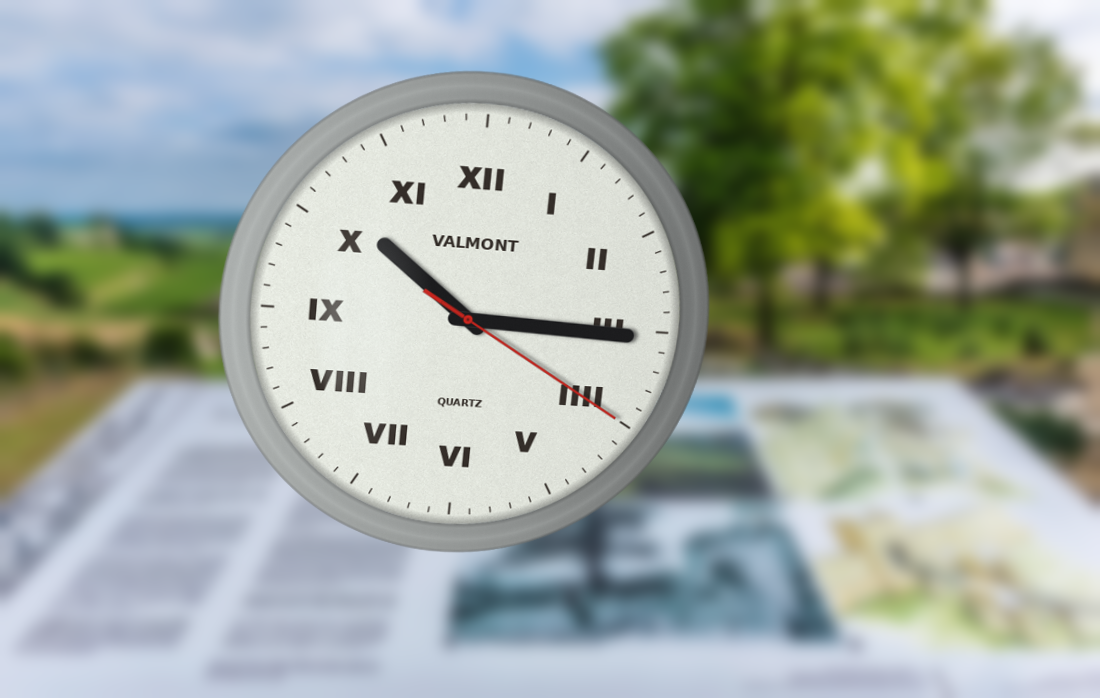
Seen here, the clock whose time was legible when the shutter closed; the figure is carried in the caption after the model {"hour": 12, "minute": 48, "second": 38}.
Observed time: {"hour": 10, "minute": 15, "second": 20}
